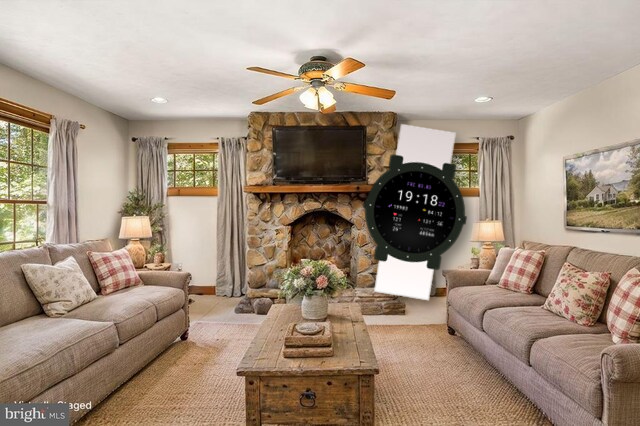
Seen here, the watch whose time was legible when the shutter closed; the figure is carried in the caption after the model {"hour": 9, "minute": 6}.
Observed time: {"hour": 19, "minute": 18}
